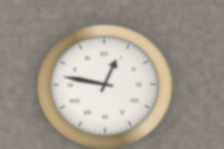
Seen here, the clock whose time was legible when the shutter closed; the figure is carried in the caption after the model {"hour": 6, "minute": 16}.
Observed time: {"hour": 12, "minute": 47}
